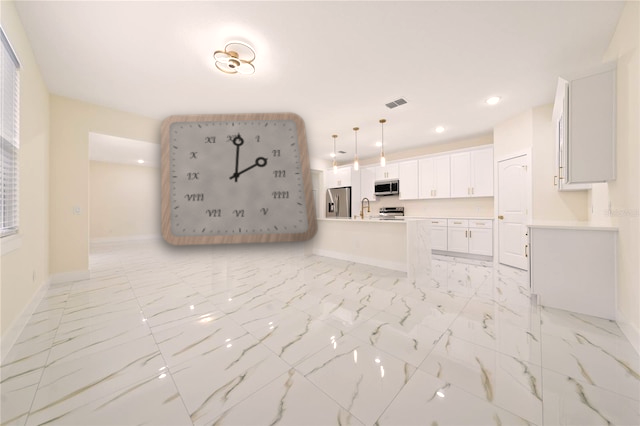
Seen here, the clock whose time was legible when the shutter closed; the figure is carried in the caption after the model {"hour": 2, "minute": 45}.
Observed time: {"hour": 2, "minute": 1}
